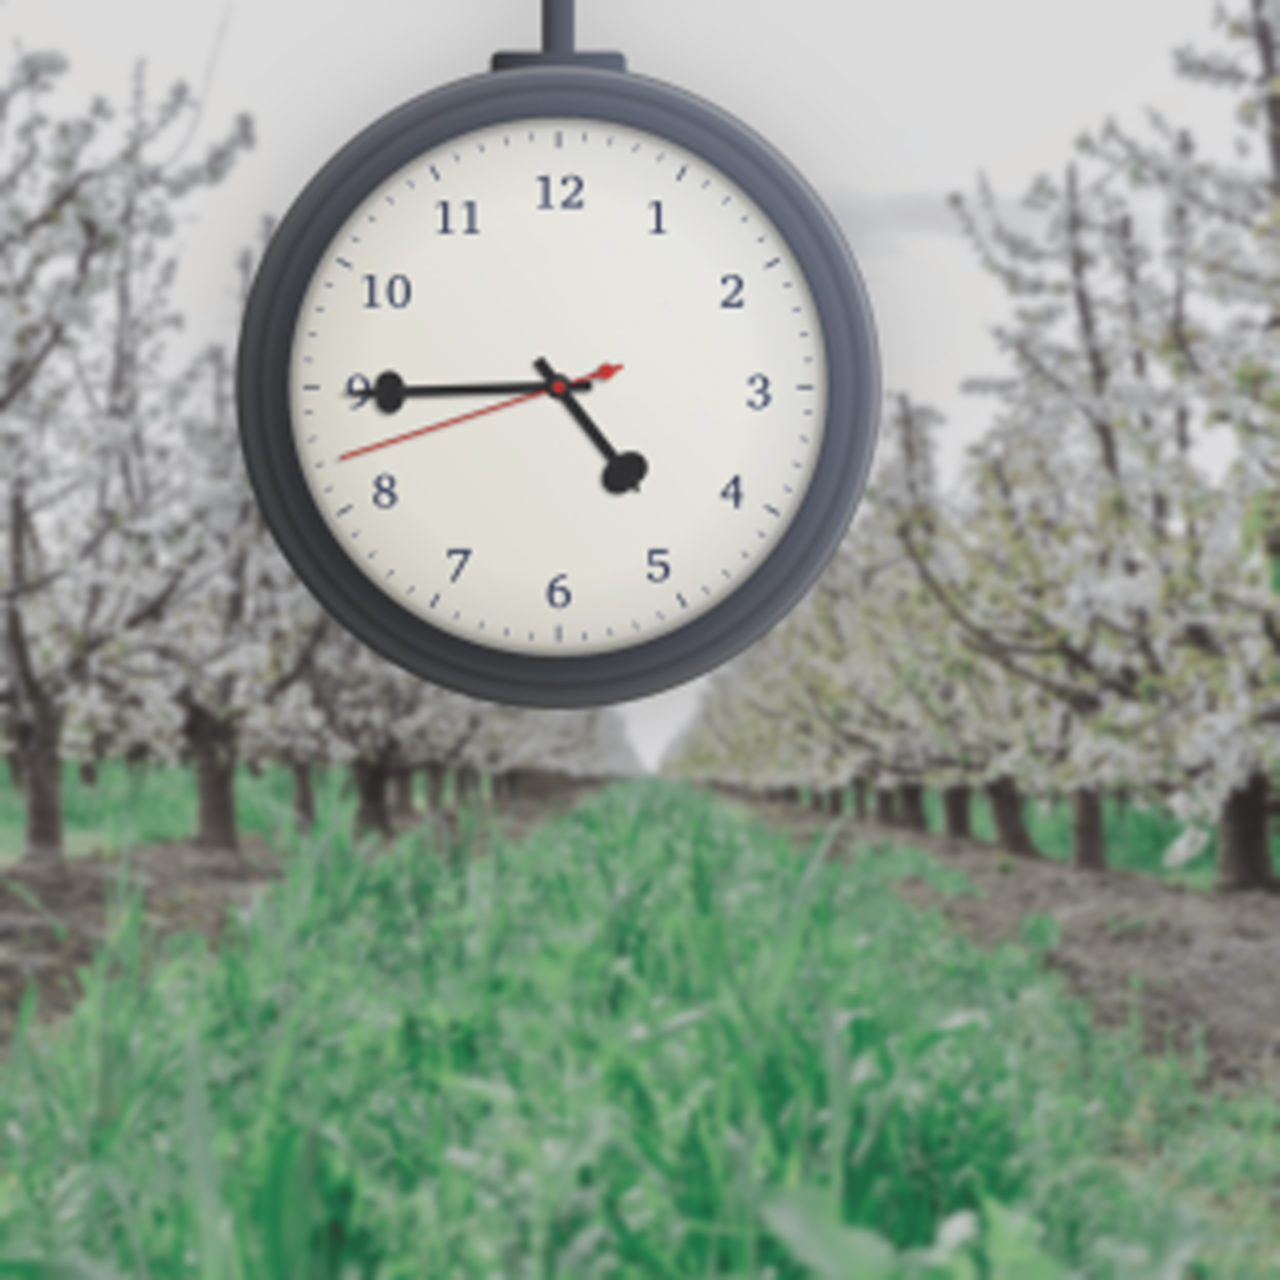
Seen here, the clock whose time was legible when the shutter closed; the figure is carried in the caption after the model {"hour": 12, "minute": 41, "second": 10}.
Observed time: {"hour": 4, "minute": 44, "second": 42}
